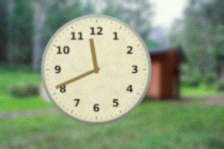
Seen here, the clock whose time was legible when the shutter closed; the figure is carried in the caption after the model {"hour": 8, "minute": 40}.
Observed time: {"hour": 11, "minute": 41}
